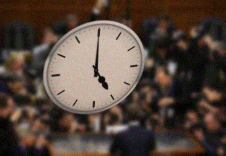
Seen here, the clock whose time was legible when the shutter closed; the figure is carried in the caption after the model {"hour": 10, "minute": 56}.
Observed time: {"hour": 5, "minute": 0}
